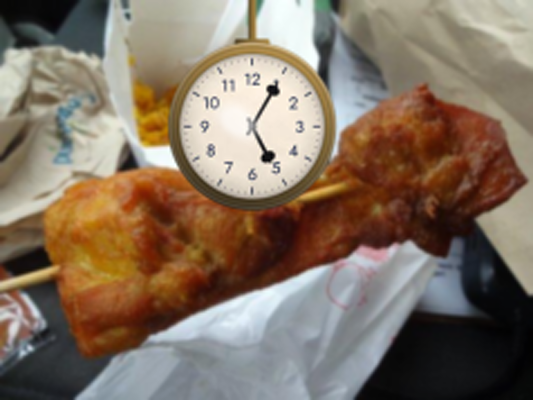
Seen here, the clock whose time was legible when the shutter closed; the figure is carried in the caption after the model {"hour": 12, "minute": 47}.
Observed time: {"hour": 5, "minute": 5}
